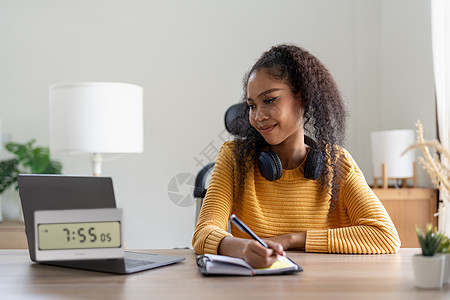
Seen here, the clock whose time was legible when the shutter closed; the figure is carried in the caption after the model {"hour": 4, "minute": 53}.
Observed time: {"hour": 7, "minute": 55}
